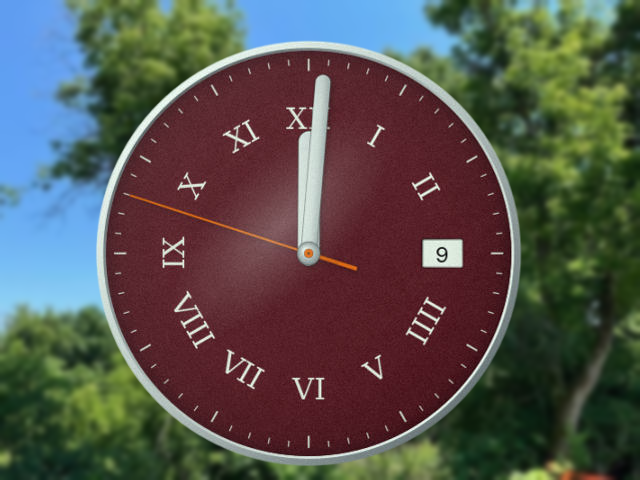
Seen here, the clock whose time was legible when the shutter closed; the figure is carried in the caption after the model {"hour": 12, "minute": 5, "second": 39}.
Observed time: {"hour": 12, "minute": 0, "second": 48}
